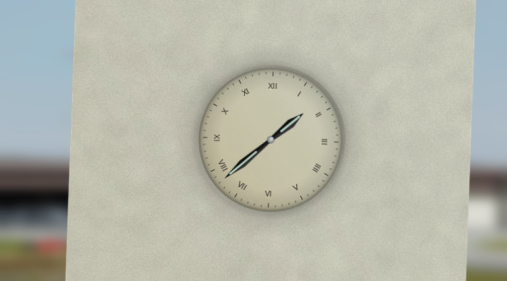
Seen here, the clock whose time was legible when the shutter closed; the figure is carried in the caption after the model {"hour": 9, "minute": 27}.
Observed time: {"hour": 1, "minute": 38}
